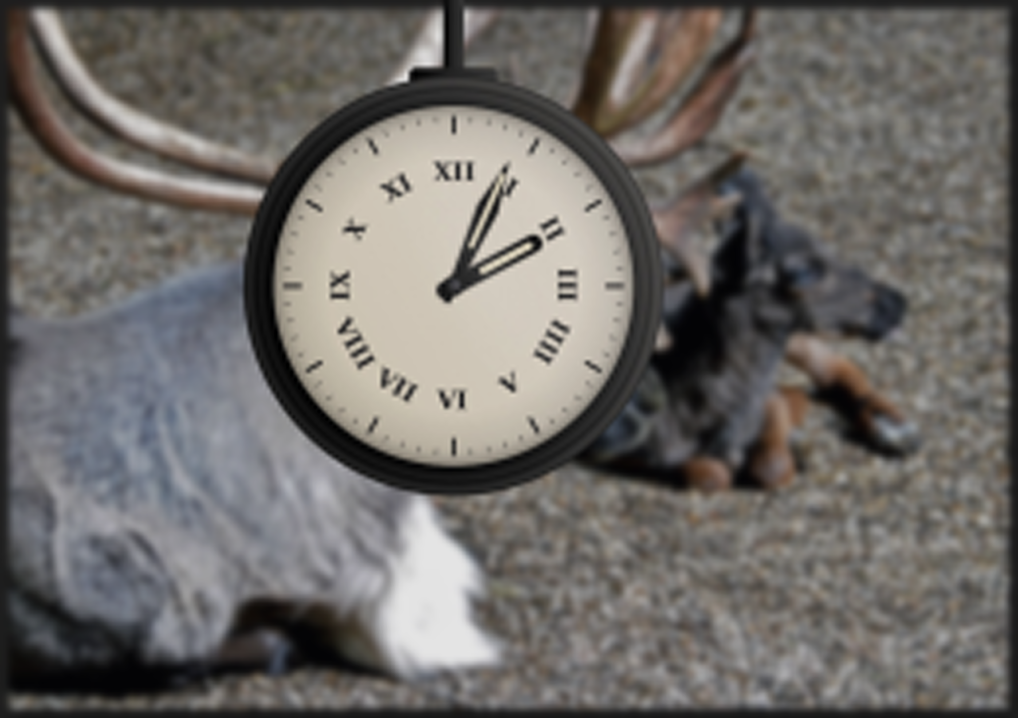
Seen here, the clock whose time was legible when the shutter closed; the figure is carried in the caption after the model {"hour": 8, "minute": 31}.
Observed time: {"hour": 2, "minute": 4}
